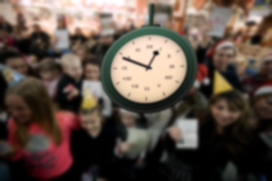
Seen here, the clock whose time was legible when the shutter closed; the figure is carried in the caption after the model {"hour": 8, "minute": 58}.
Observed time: {"hour": 12, "minute": 49}
